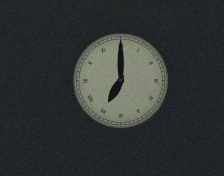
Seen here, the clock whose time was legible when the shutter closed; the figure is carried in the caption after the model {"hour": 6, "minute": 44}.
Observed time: {"hour": 7, "minute": 0}
